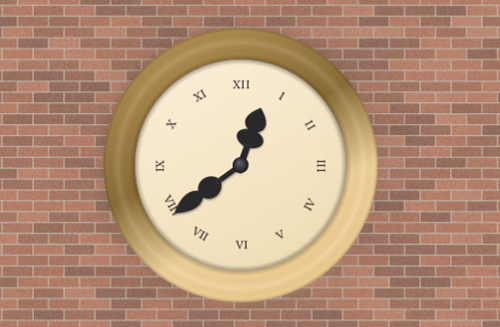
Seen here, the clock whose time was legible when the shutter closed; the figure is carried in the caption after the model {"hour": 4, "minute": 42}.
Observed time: {"hour": 12, "minute": 39}
